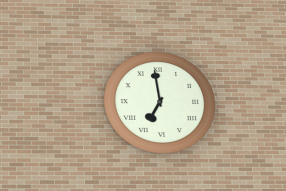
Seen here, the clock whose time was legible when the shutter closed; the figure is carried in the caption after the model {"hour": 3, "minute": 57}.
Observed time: {"hour": 6, "minute": 59}
